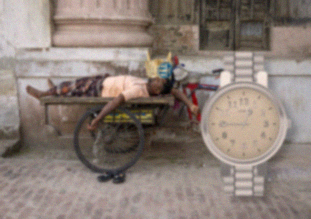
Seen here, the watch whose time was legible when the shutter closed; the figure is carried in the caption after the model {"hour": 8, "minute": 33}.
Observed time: {"hour": 12, "minute": 45}
